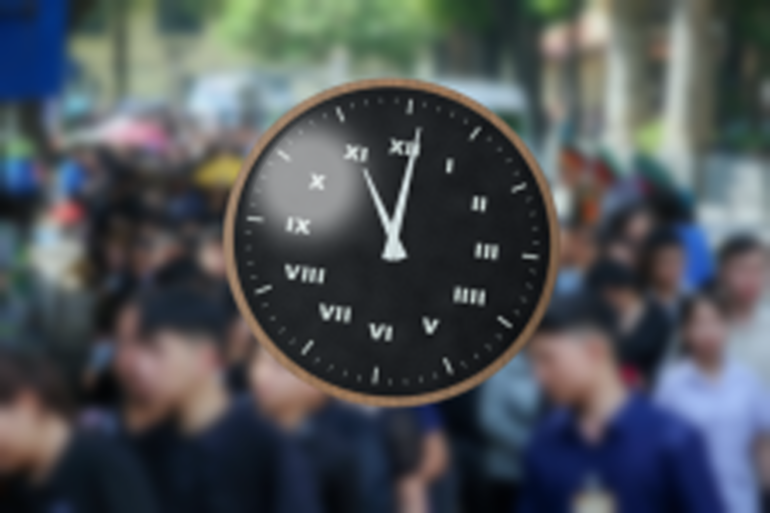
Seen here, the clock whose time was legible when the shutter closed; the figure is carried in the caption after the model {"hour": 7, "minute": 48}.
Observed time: {"hour": 11, "minute": 1}
